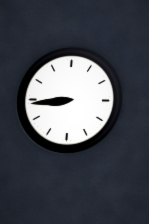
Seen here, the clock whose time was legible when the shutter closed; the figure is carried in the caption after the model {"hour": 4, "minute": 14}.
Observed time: {"hour": 8, "minute": 44}
